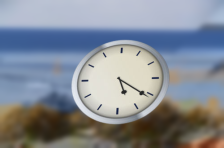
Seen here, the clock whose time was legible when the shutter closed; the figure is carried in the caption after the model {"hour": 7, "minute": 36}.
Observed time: {"hour": 5, "minute": 21}
